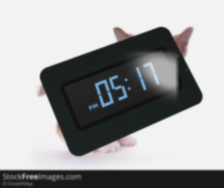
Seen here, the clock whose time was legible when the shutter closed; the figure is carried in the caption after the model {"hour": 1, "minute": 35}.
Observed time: {"hour": 5, "minute": 17}
